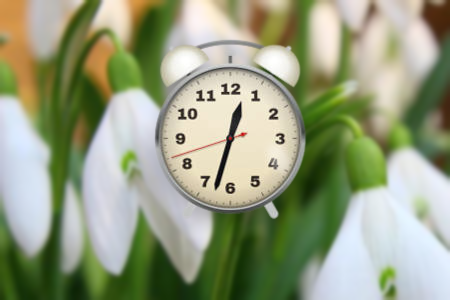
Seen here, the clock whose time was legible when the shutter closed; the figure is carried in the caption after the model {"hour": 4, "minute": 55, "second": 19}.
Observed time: {"hour": 12, "minute": 32, "second": 42}
